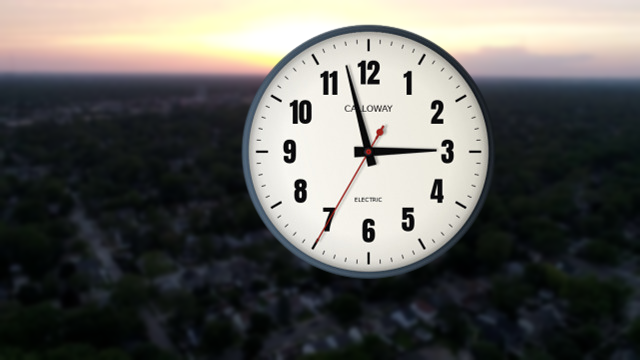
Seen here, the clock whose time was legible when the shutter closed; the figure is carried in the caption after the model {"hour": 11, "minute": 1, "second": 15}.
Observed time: {"hour": 2, "minute": 57, "second": 35}
